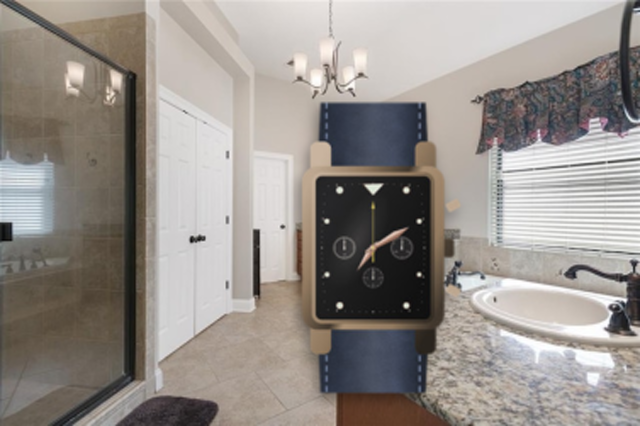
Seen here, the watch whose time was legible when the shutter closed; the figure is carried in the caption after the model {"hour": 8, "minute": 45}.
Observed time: {"hour": 7, "minute": 10}
